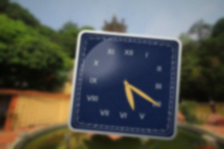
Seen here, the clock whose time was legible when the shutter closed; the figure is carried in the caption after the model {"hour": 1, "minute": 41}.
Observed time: {"hour": 5, "minute": 20}
